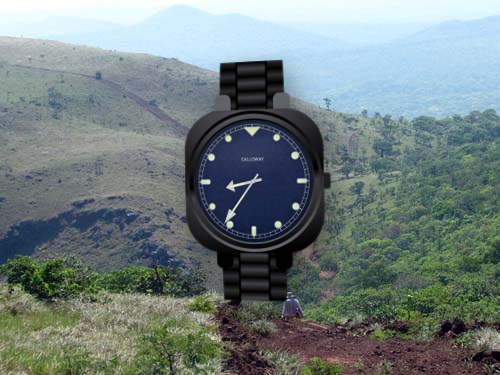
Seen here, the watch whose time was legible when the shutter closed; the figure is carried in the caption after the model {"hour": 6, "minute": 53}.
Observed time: {"hour": 8, "minute": 36}
